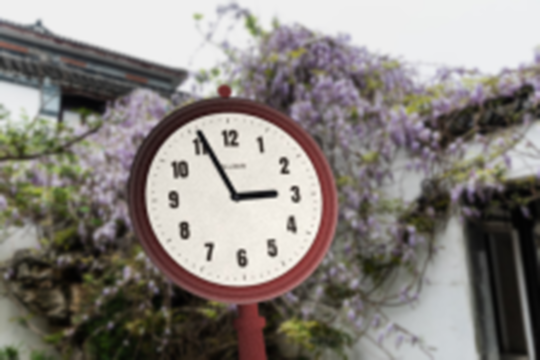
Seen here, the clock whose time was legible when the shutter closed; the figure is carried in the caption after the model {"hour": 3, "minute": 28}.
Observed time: {"hour": 2, "minute": 56}
